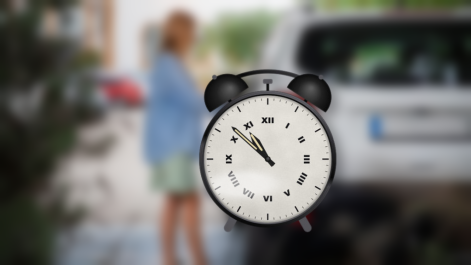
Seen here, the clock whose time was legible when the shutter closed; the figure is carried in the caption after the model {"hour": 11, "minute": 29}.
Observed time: {"hour": 10, "minute": 52}
